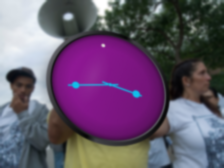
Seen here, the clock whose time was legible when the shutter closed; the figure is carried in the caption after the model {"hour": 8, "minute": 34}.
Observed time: {"hour": 3, "minute": 45}
